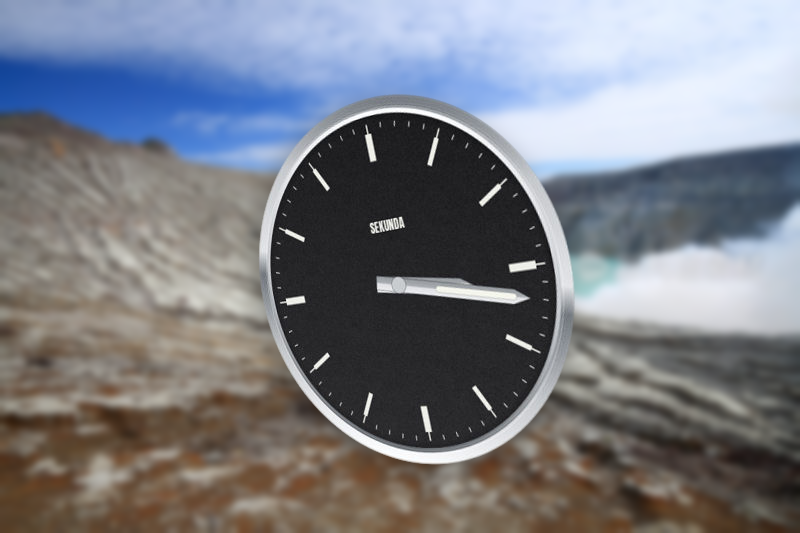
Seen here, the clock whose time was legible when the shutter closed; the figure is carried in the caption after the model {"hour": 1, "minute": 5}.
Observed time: {"hour": 3, "minute": 17}
